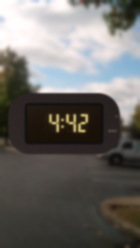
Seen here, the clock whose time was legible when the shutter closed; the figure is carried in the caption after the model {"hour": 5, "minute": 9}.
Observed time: {"hour": 4, "minute": 42}
